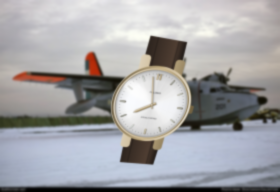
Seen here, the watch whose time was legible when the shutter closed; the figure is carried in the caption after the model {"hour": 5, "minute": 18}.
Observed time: {"hour": 7, "minute": 58}
